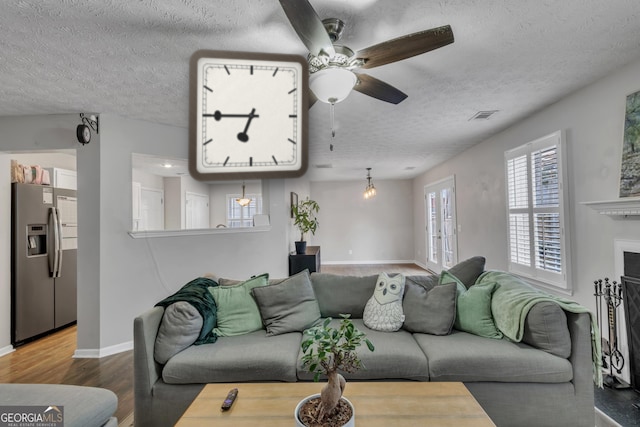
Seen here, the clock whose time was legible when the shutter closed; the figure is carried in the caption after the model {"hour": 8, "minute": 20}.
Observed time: {"hour": 6, "minute": 45}
